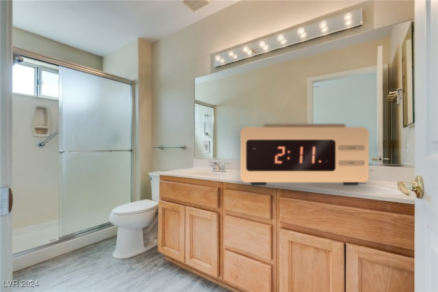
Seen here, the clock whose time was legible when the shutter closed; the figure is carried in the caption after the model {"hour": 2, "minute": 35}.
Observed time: {"hour": 2, "minute": 11}
